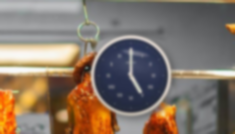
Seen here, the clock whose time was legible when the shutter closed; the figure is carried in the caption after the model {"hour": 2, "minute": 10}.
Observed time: {"hour": 5, "minute": 0}
